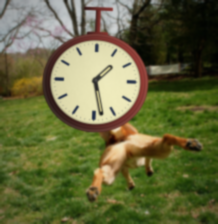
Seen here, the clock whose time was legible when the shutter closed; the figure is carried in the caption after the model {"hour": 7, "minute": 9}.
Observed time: {"hour": 1, "minute": 28}
